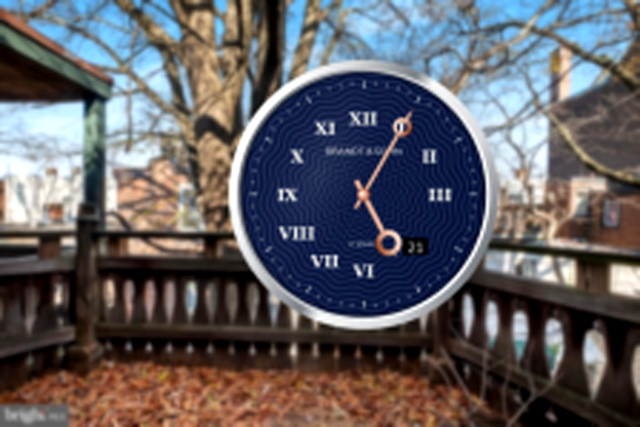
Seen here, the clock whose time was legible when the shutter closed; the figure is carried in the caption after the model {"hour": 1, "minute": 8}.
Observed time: {"hour": 5, "minute": 5}
